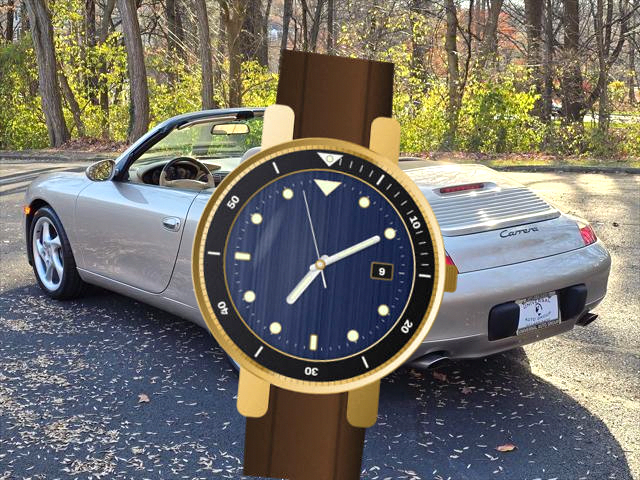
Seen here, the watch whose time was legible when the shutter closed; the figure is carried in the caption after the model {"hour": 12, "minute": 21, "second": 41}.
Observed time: {"hour": 7, "minute": 9, "second": 57}
